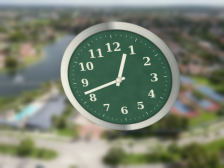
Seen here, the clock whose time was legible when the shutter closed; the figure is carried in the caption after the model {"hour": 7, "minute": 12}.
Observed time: {"hour": 12, "minute": 42}
